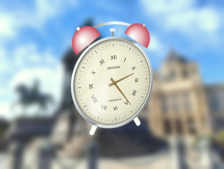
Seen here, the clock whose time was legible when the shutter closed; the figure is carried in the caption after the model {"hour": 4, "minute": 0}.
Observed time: {"hour": 2, "minute": 24}
